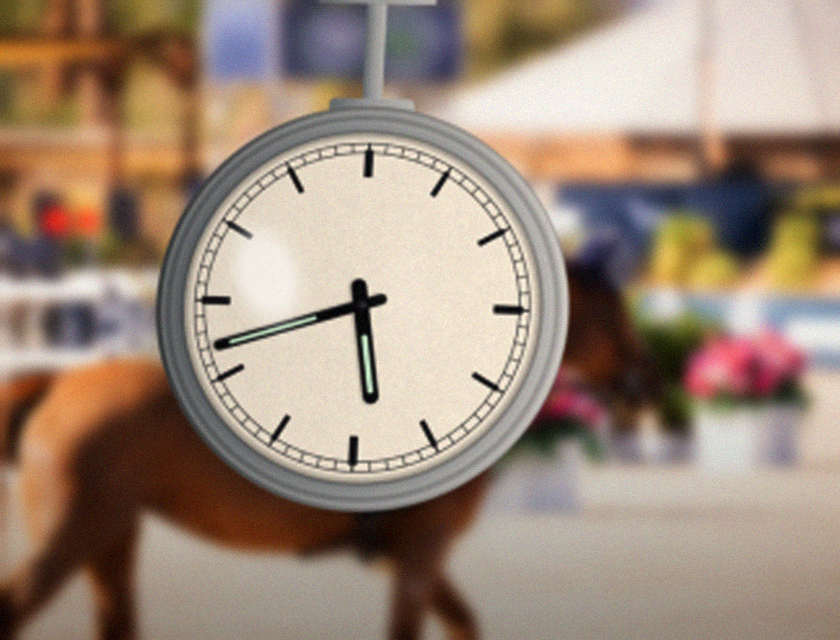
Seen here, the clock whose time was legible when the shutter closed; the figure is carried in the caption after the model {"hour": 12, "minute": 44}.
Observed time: {"hour": 5, "minute": 42}
